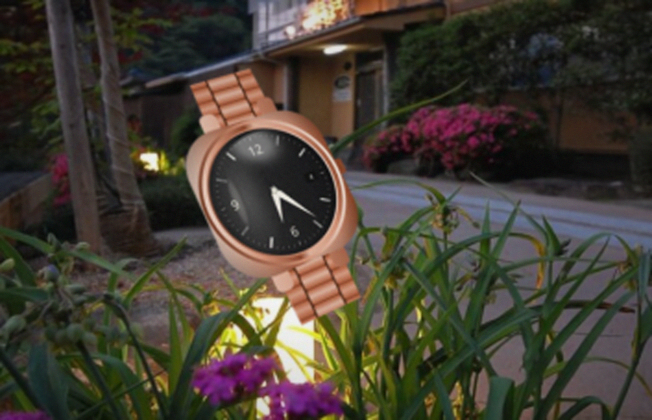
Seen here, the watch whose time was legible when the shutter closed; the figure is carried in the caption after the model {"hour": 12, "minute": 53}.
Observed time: {"hour": 6, "minute": 24}
